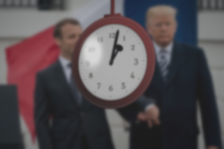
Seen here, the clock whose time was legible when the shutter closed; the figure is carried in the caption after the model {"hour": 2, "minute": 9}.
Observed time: {"hour": 1, "minute": 2}
